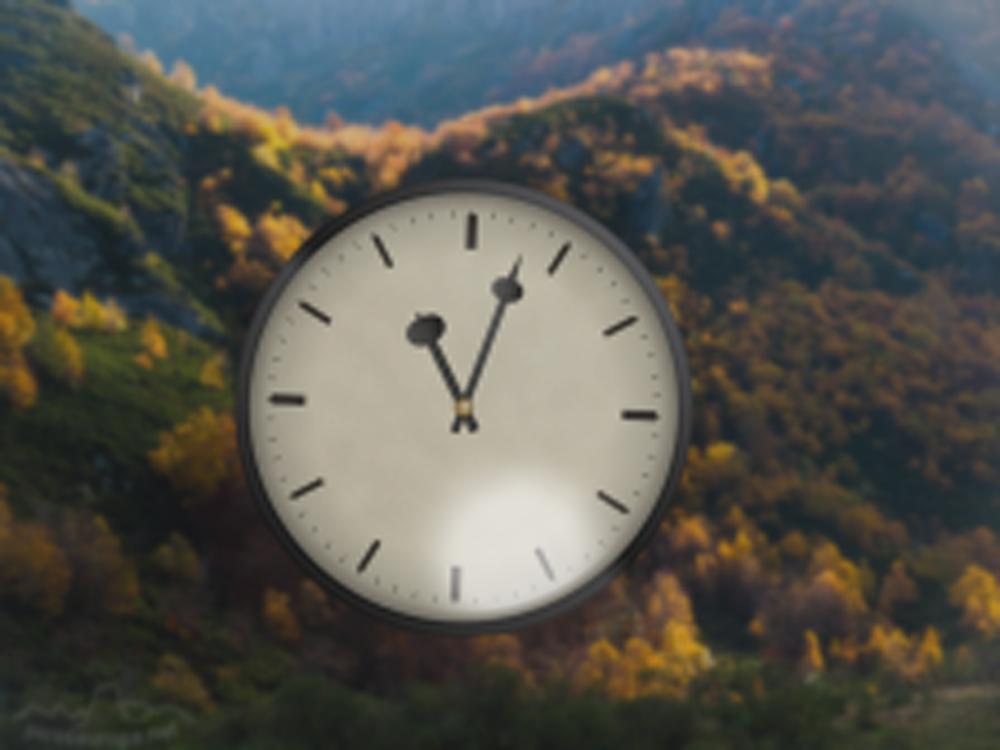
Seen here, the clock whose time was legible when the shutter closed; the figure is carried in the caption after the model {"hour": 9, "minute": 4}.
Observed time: {"hour": 11, "minute": 3}
